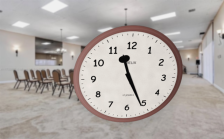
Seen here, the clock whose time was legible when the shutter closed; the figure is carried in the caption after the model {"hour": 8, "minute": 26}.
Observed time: {"hour": 11, "minute": 26}
